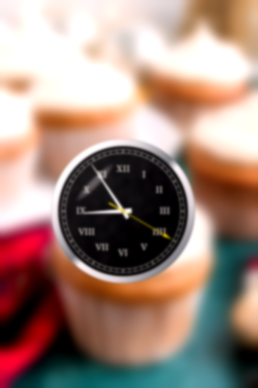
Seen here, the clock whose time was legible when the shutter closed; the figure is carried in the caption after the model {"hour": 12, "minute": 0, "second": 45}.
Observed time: {"hour": 8, "minute": 54, "second": 20}
